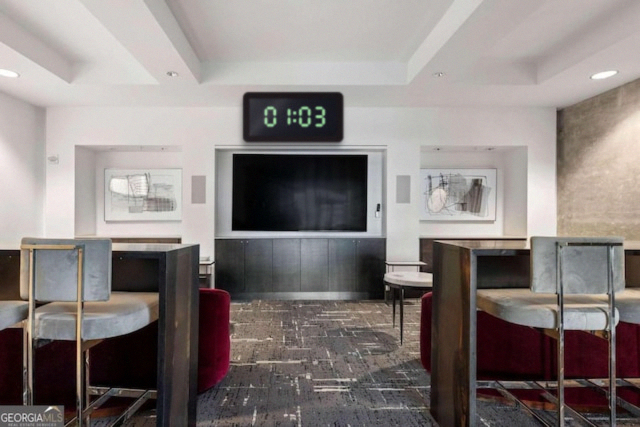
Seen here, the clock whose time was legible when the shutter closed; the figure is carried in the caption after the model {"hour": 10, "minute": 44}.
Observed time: {"hour": 1, "minute": 3}
